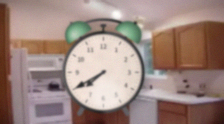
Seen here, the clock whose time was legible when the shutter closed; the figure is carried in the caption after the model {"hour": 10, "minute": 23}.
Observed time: {"hour": 7, "minute": 40}
